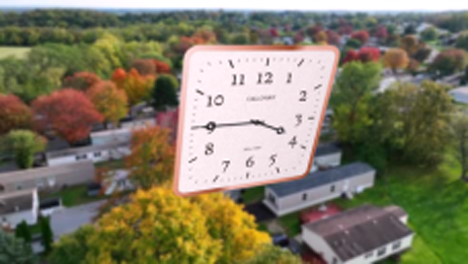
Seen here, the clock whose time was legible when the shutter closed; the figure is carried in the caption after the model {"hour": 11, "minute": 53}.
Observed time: {"hour": 3, "minute": 45}
